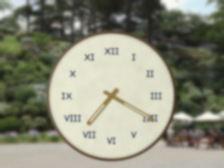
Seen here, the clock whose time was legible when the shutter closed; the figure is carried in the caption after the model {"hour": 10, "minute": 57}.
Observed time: {"hour": 7, "minute": 20}
